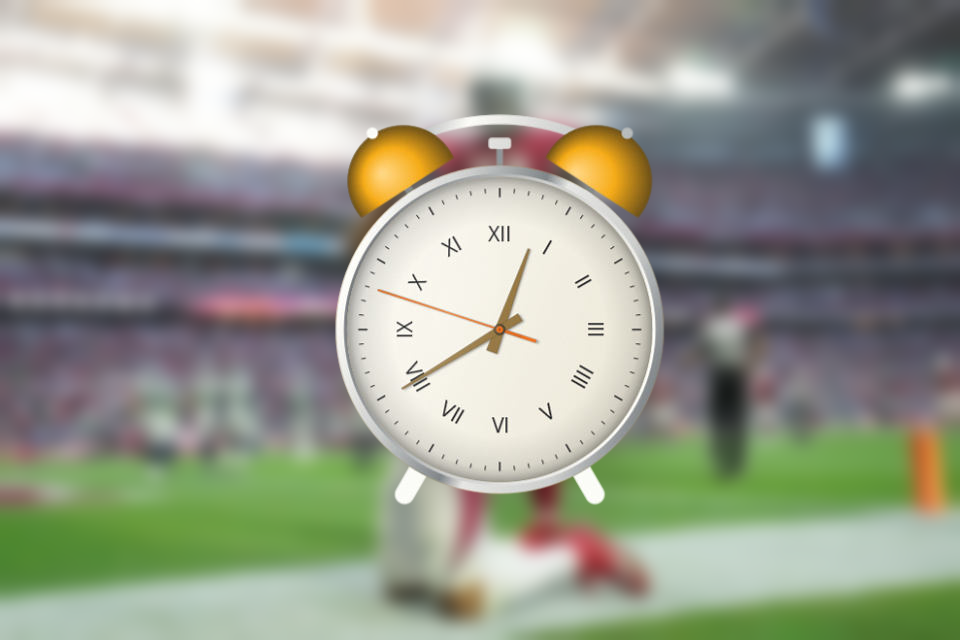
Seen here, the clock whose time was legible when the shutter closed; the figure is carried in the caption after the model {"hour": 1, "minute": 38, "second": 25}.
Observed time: {"hour": 12, "minute": 39, "second": 48}
